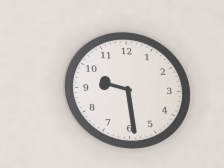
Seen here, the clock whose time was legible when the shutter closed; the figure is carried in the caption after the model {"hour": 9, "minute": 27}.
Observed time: {"hour": 9, "minute": 29}
